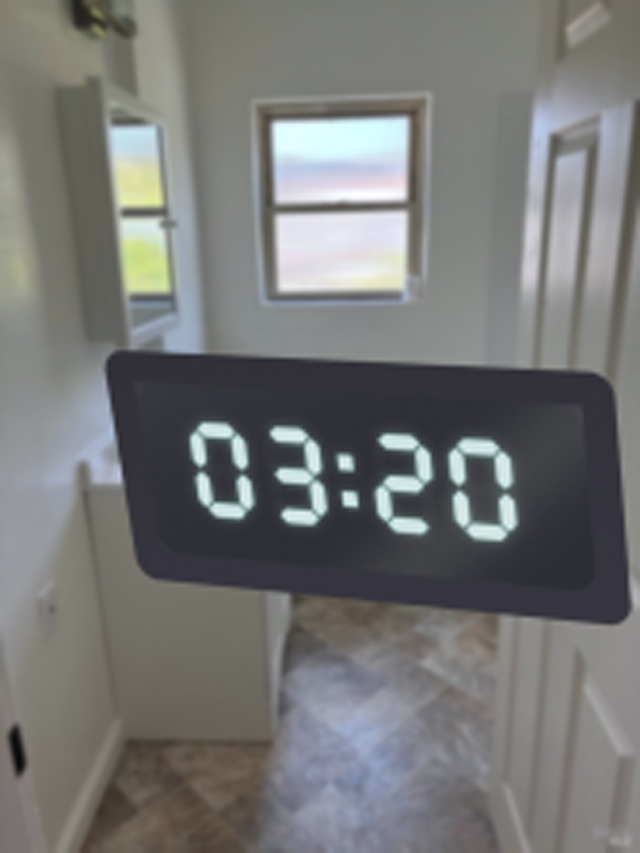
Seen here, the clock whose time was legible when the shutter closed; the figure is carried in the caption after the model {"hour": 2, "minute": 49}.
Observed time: {"hour": 3, "minute": 20}
